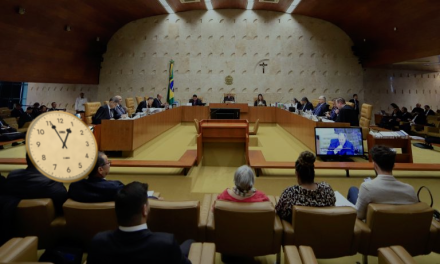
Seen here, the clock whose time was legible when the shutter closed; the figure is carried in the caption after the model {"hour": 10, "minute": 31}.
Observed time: {"hour": 12, "minute": 56}
